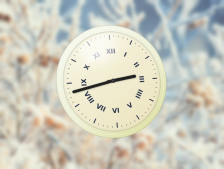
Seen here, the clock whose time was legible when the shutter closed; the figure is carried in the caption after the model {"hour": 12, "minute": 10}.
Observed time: {"hour": 2, "minute": 43}
